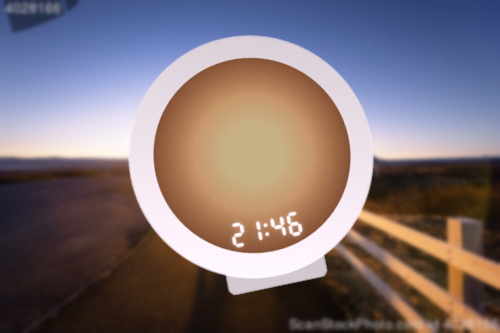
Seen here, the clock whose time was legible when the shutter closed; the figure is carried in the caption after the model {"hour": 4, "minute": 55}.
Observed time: {"hour": 21, "minute": 46}
